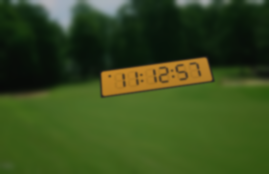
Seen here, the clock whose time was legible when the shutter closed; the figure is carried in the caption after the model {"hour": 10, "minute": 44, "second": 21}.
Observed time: {"hour": 11, "minute": 12, "second": 57}
